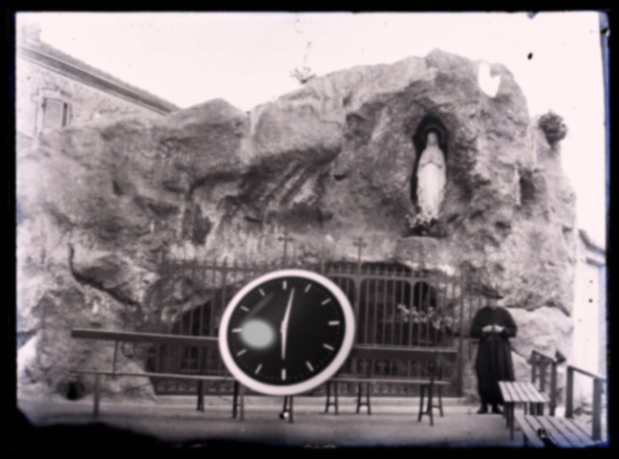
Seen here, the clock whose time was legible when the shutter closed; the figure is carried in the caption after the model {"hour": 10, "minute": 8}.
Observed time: {"hour": 6, "minute": 2}
